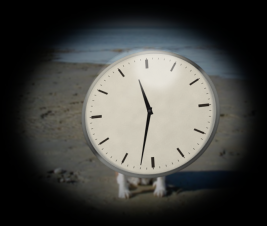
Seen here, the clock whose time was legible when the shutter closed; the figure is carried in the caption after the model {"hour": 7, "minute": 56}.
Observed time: {"hour": 11, "minute": 32}
